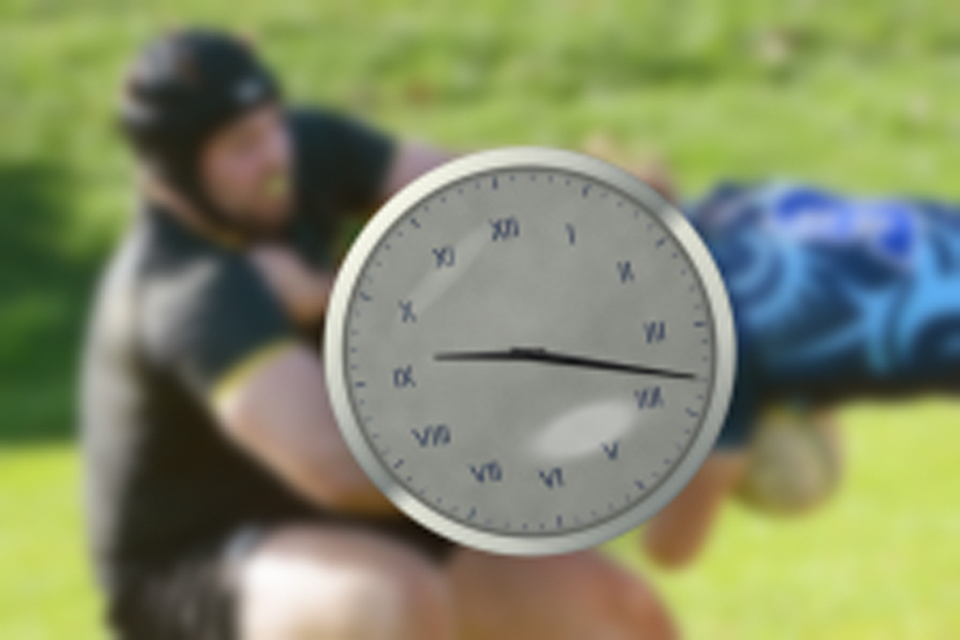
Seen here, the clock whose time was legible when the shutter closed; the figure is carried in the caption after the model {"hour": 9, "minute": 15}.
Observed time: {"hour": 9, "minute": 18}
